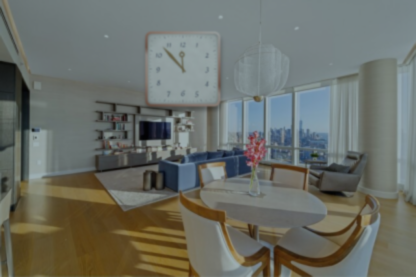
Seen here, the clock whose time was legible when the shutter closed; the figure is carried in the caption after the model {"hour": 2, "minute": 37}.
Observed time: {"hour": 11, "minute": 53}
